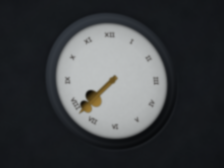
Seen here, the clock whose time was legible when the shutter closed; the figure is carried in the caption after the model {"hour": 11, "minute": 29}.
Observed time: {"hour": 7, "minute": 38}
